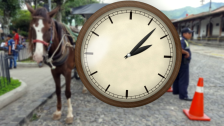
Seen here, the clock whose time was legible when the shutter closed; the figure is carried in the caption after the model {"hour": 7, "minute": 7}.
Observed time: {"hour": 2, "minute": 7}
